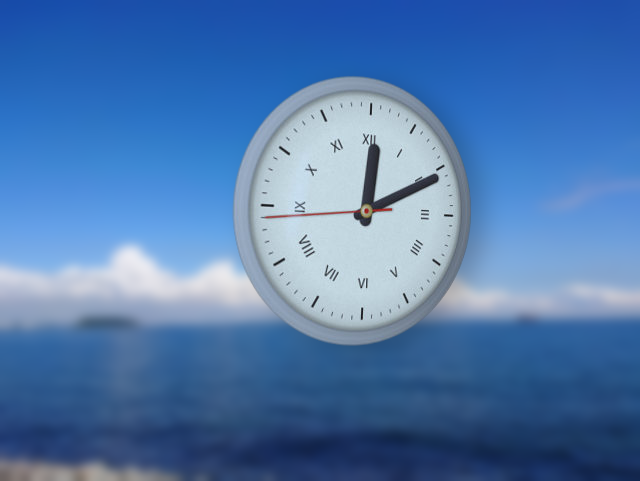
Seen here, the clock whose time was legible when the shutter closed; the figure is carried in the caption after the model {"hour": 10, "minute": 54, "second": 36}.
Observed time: {"hour": 12, "minute": 10, "second": 44}
